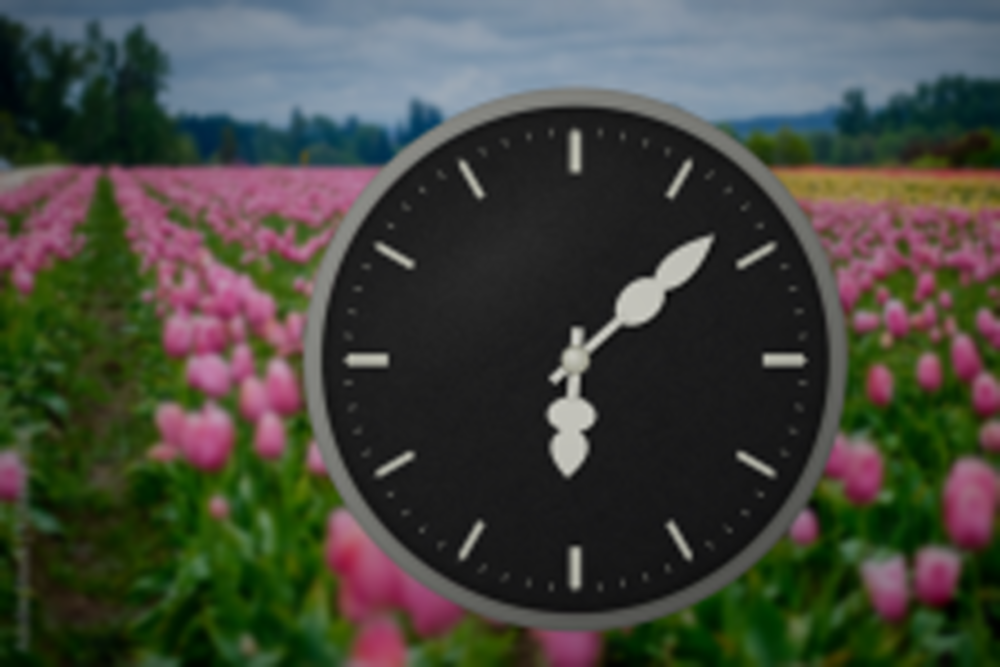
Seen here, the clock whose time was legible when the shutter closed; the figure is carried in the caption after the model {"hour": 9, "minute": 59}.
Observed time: {"hour": 6, "minute": 8}
